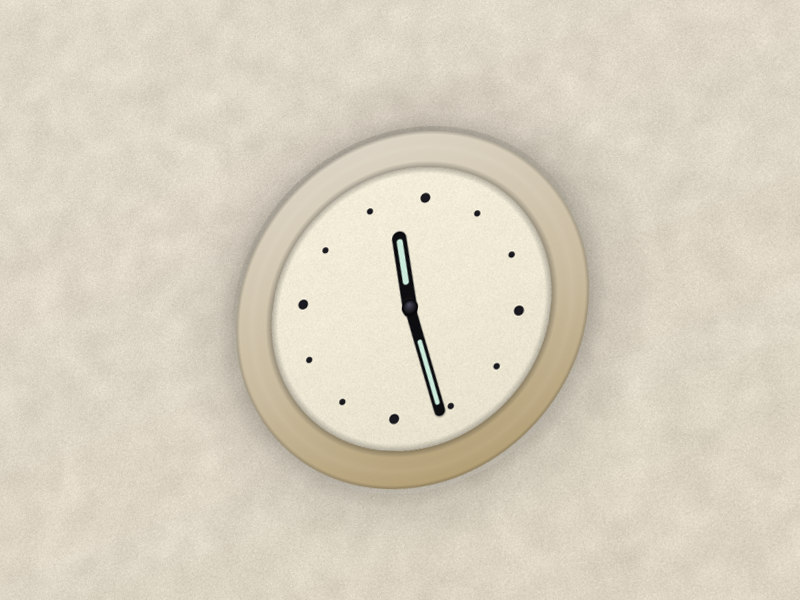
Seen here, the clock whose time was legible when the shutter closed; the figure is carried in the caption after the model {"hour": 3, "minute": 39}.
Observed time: {"hour": 11, "minute": 26}
